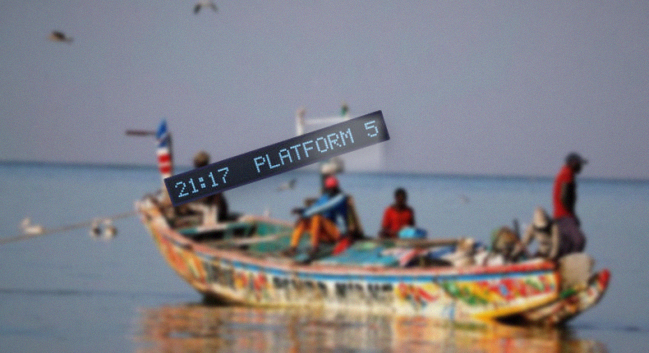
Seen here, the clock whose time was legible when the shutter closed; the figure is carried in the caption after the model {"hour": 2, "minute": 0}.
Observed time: {"hour": 21, "minute": 17}
